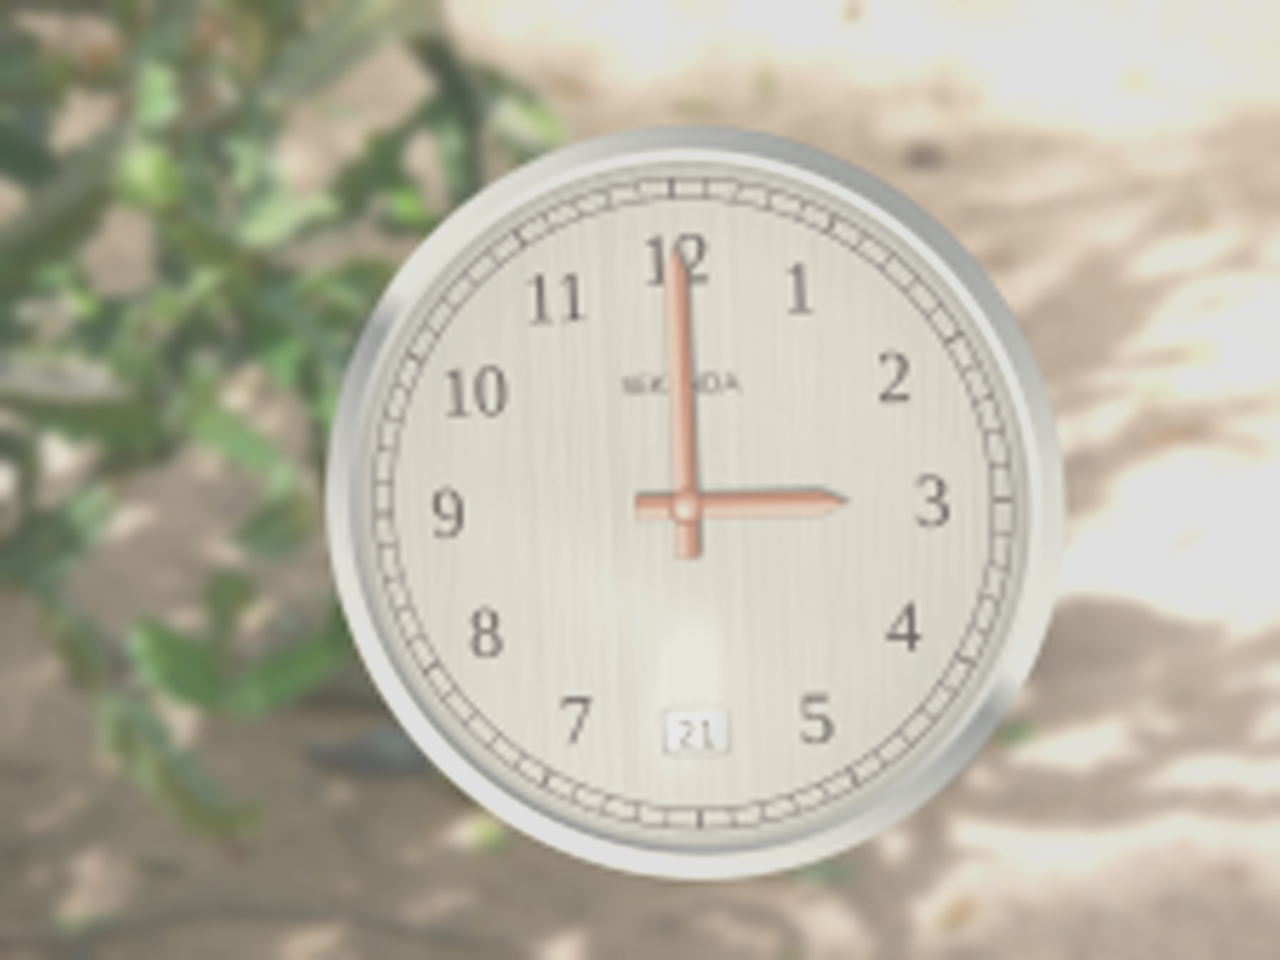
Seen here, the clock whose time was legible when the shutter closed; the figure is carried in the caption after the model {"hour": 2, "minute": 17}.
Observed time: {"hour": 3, "minute": 0}
